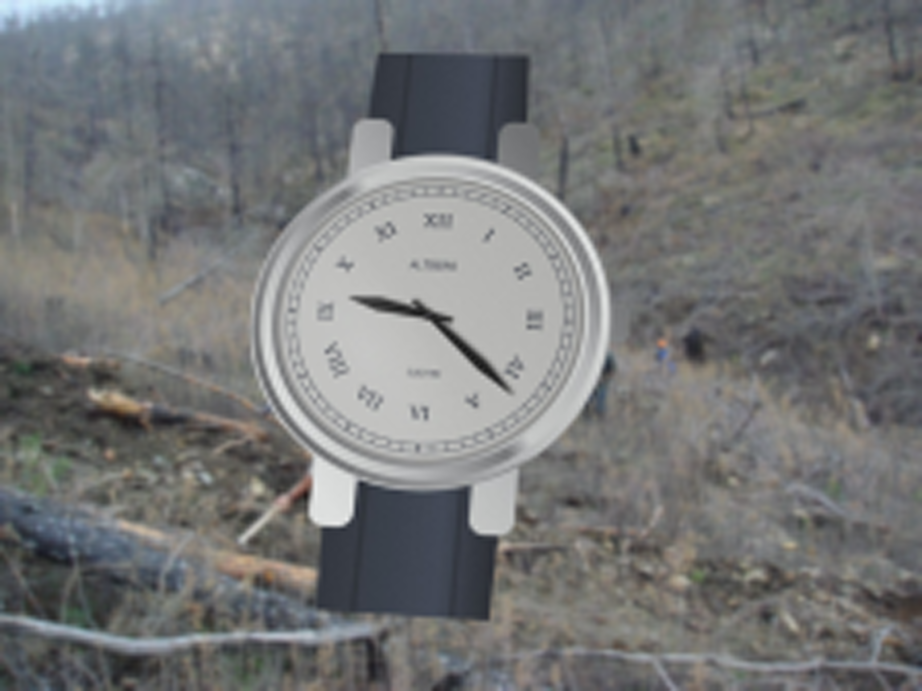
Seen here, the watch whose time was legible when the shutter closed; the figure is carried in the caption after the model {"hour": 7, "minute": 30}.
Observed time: {"hour": 9, "minute": 22}
